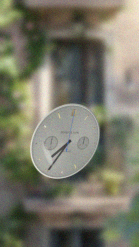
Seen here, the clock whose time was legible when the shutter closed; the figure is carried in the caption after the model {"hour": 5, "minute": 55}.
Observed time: {"hour": 7, "minute": 35}
